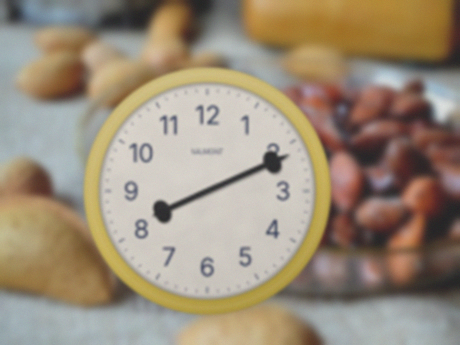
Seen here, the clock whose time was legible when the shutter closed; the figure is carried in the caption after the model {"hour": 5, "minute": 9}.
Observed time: {"hour": 8, "minute": 11}
